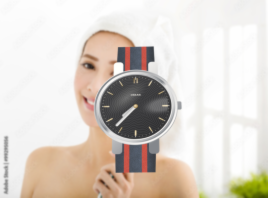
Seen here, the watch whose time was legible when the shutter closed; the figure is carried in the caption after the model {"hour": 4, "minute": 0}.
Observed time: {"hour": 7, "minute": 37}
